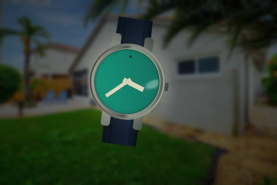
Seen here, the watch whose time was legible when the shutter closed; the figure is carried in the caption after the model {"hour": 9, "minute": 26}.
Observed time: {"hour": 3, "minute": 38}
